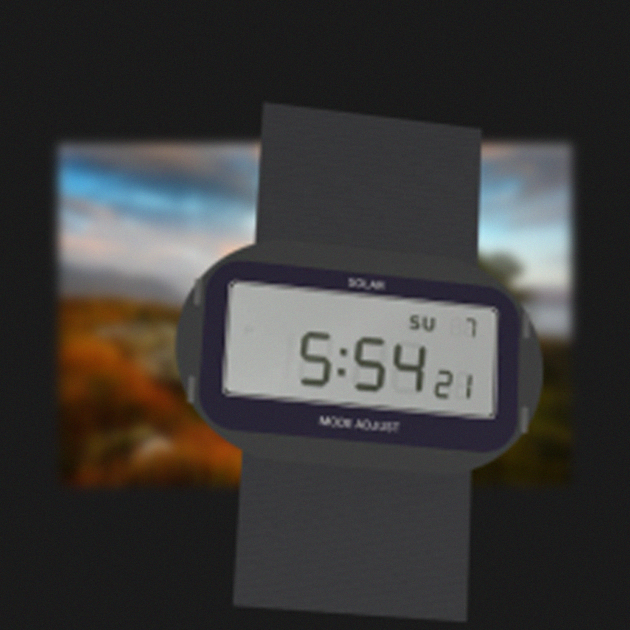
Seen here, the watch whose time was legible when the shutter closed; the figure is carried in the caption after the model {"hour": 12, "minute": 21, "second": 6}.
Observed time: {"hour": 5, "minute": 54, "second": 21}
